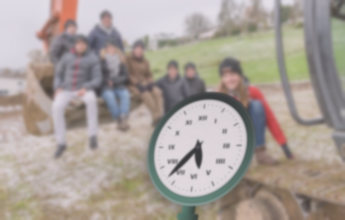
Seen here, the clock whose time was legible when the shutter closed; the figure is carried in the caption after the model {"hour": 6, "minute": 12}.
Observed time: {"hour": 5, "minute": 37}
